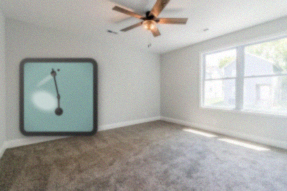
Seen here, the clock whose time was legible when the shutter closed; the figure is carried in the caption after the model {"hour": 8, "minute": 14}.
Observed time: {"hour": 5, "minute": 58}
